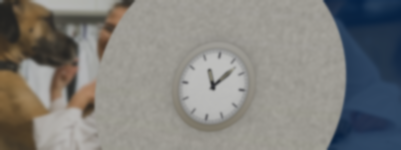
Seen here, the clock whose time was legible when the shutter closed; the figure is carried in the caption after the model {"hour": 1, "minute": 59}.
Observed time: {"hour": 11, "minute": 7}
